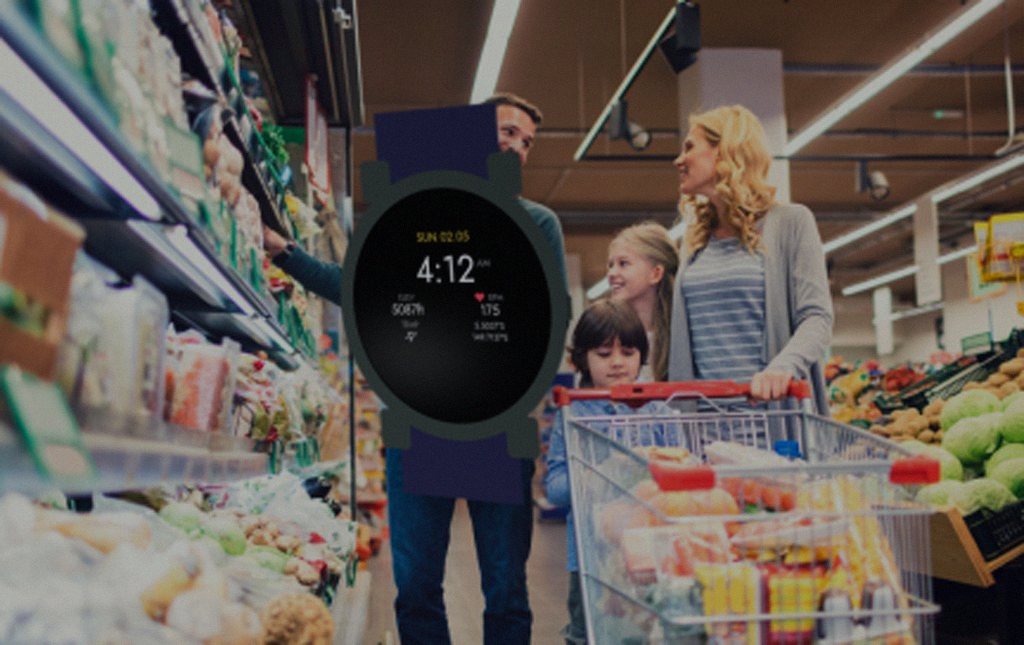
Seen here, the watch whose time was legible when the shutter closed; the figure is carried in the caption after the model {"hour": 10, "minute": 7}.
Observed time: {"hour": 4, "minute": 12}
